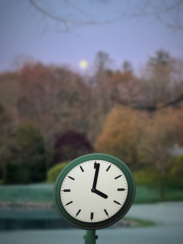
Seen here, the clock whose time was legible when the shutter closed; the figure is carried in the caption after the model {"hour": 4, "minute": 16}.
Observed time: {"hour": 4, "minute": 1}
